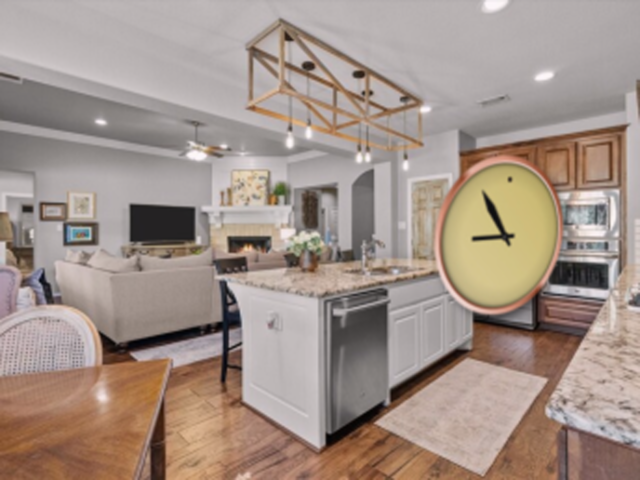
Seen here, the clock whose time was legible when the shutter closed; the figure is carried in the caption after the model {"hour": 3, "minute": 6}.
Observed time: {"hour": 8, "minute": 54}
